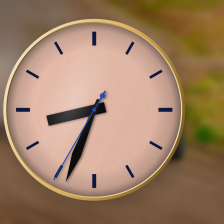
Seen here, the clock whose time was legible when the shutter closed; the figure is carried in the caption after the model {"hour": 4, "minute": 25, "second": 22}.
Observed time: {"hour": 8, "minute": 33, "second": 35}
